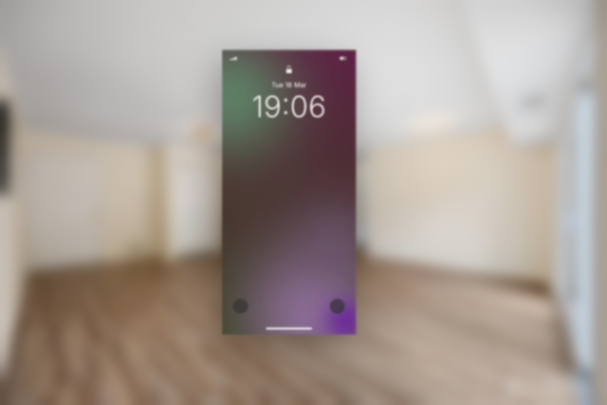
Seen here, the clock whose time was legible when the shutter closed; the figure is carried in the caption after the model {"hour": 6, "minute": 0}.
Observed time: {"hour": 19, "minute": 6}
